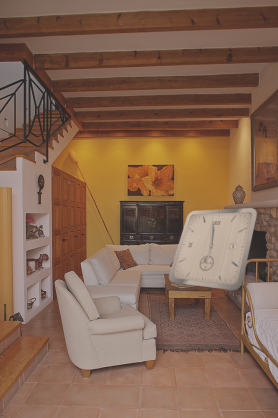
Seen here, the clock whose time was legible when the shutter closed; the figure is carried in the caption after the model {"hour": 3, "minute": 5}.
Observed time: {"hour": 5, "minute": 58}
